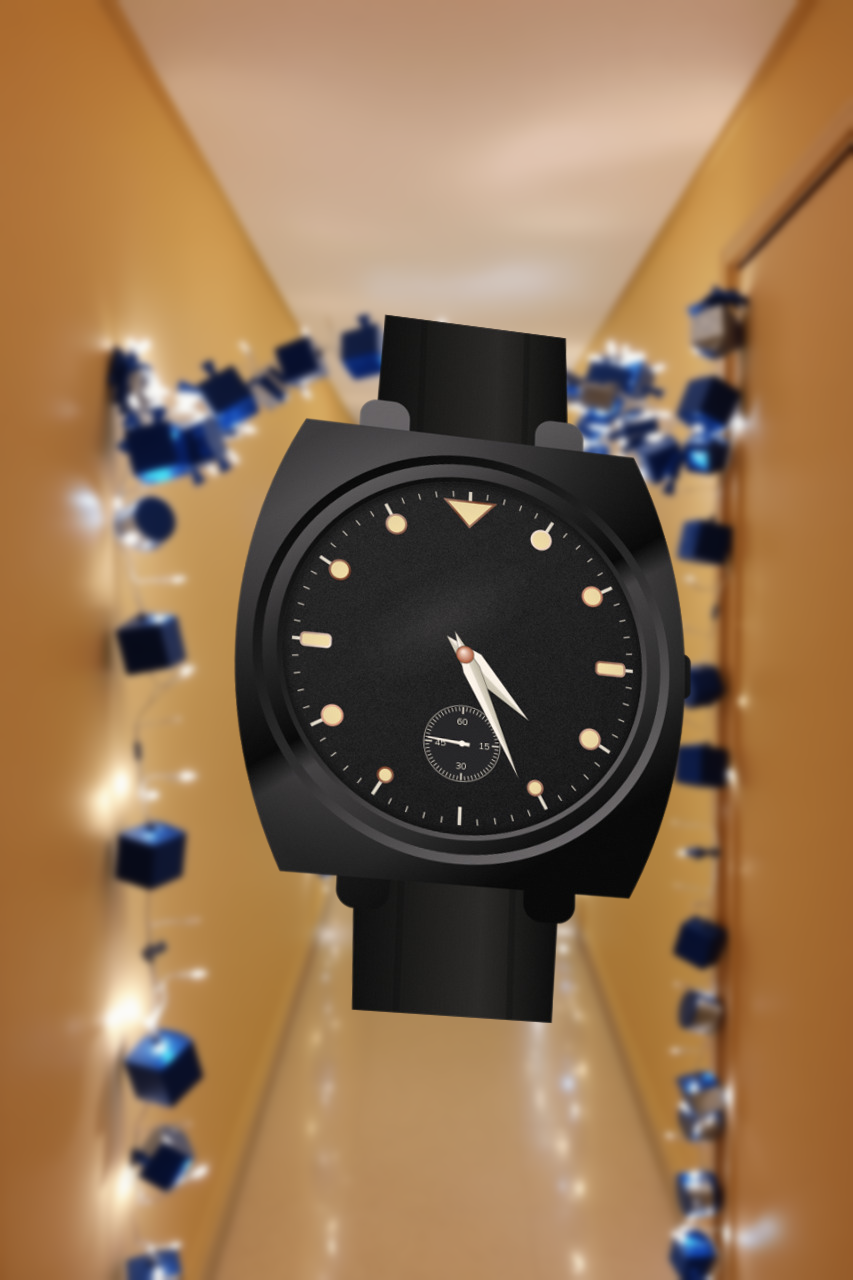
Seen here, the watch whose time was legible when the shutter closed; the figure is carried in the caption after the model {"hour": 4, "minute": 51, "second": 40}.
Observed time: {"hour": 4, "minute": 25, "second": 46}
